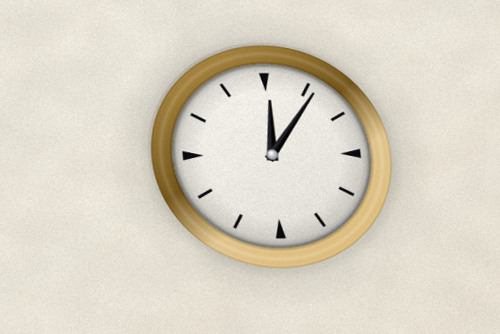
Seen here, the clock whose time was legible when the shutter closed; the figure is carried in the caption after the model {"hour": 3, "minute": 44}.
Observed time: {"hour": 12, "minute": 6}
